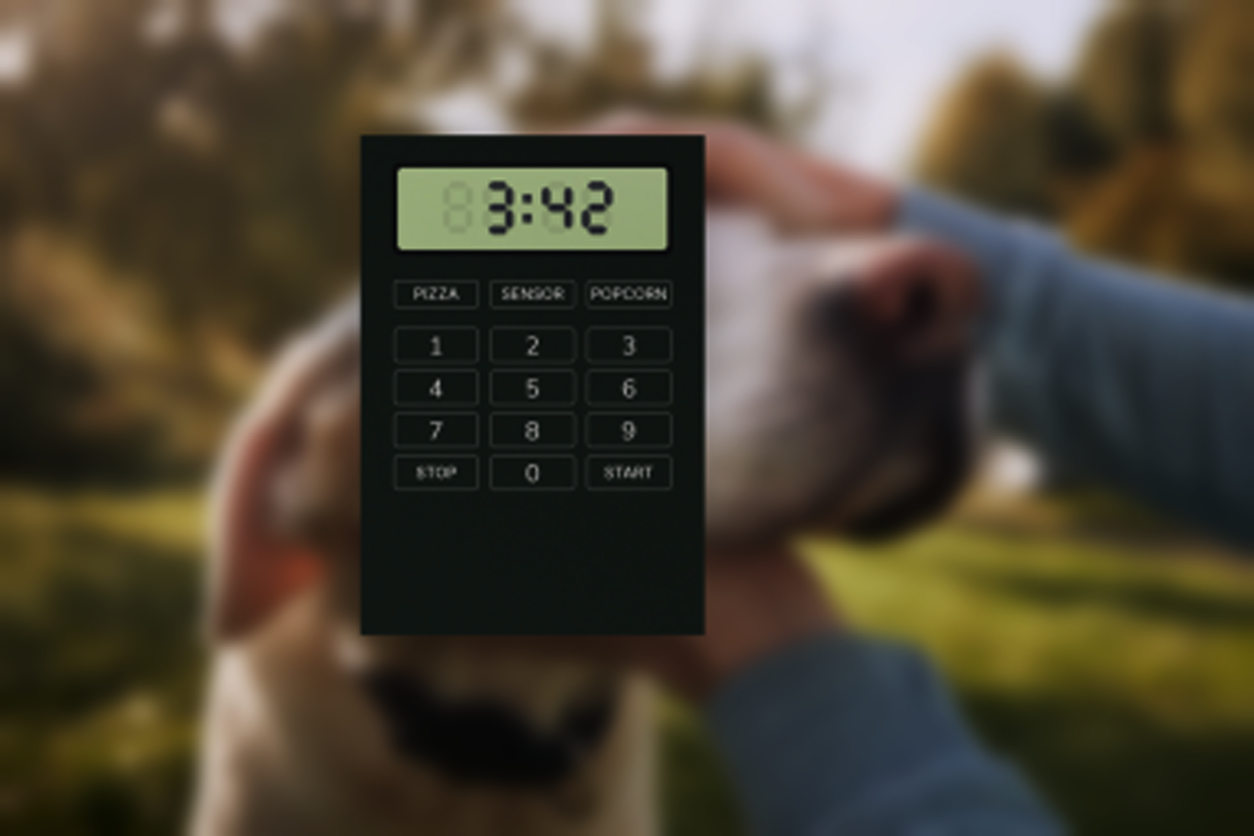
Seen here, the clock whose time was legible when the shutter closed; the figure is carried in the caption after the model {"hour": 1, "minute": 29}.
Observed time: {"hour": 3, "minute": 42}
